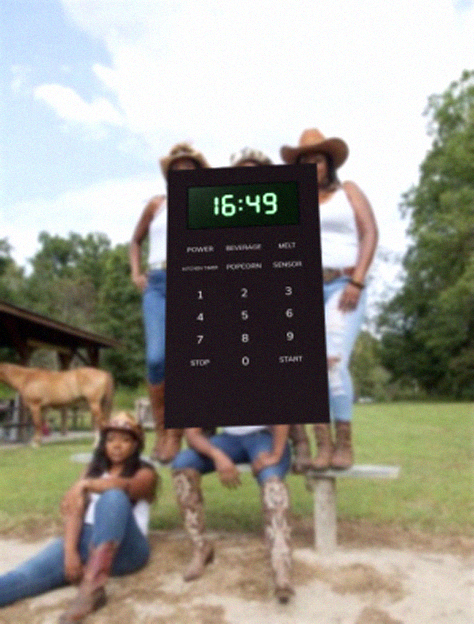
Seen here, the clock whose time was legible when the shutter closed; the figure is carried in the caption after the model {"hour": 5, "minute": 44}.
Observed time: {"hour": 16, "minute": 49}
